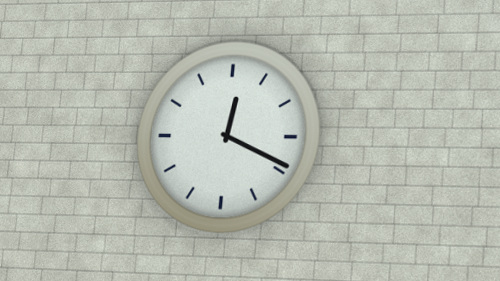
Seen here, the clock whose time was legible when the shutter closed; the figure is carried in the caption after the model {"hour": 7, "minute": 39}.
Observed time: {"hour": 12, "minute": 19}
